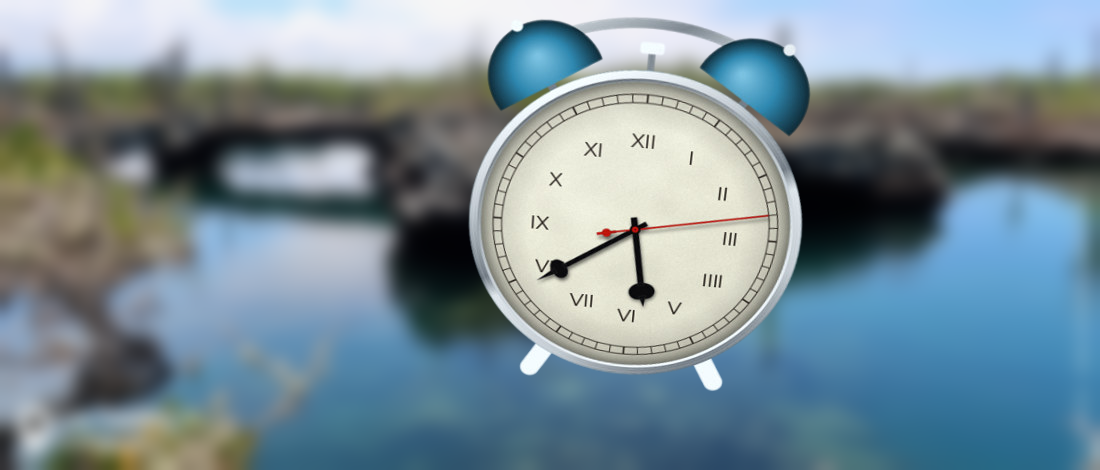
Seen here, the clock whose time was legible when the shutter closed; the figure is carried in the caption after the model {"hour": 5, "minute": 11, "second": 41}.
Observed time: {"hour": 5, "minute": 39, "second": 13}
